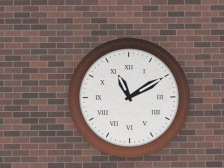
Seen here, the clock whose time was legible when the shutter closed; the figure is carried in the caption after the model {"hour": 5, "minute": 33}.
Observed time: {"hour": 11, "minute": 10}
